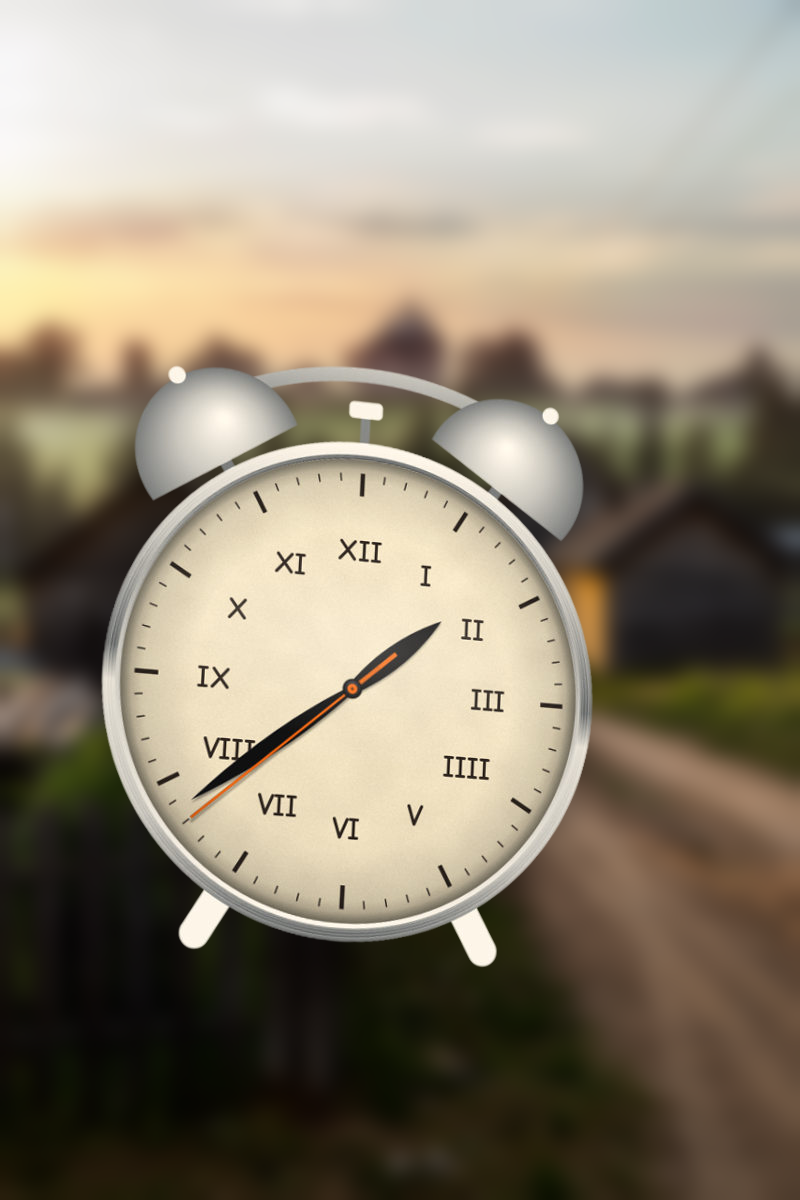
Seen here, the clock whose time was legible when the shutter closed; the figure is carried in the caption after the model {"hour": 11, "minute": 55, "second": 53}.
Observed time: {"hour": 1, "minute": 38, "second": 38}
